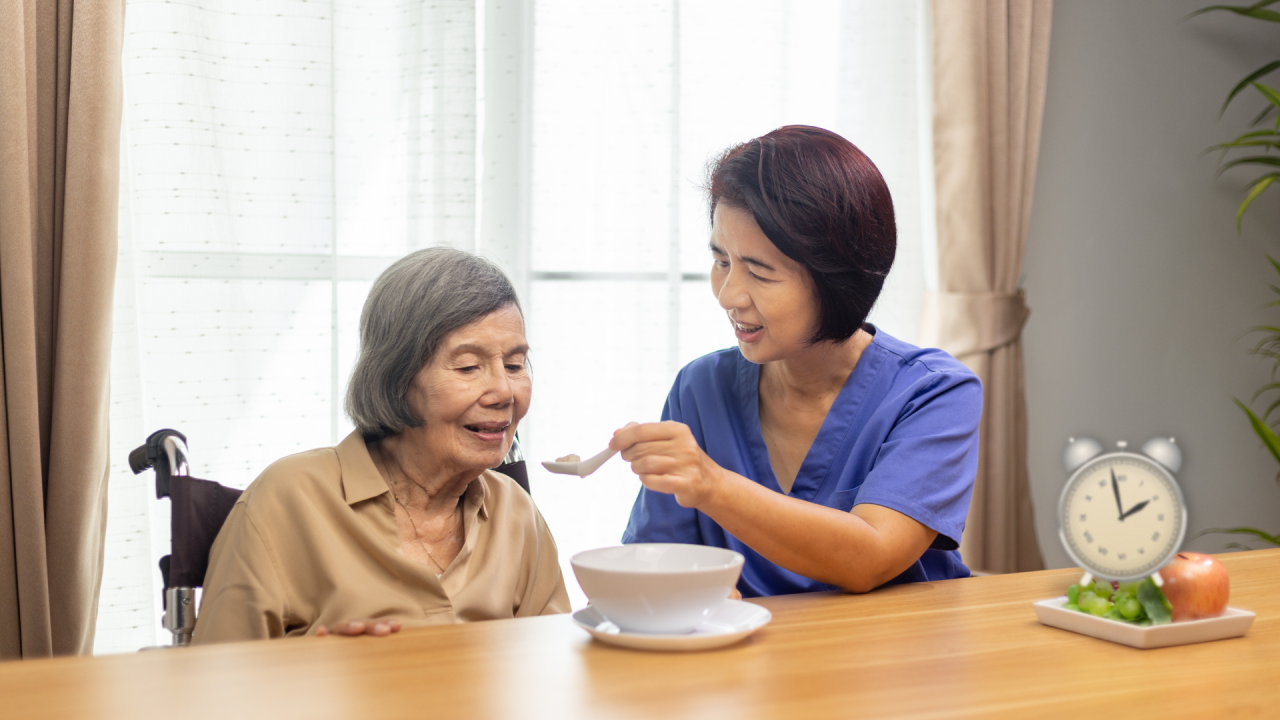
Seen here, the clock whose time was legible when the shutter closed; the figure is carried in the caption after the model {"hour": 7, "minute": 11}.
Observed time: {"hour": 1, "minute": 58}
